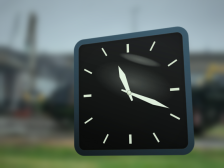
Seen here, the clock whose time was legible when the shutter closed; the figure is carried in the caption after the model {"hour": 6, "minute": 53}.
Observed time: {"hour": 11, "minute": 19}
